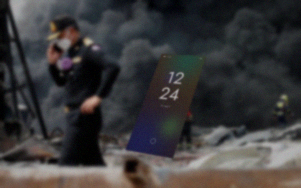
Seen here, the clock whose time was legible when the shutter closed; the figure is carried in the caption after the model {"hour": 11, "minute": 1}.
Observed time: {"hour": 12, "minute": 24}
